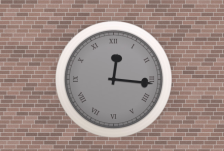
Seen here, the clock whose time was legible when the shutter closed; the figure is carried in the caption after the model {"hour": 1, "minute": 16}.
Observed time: {"hour": 12, "minute": 16}
